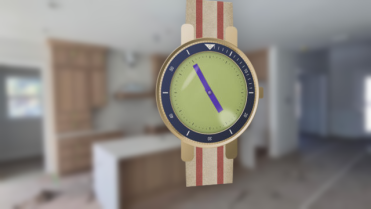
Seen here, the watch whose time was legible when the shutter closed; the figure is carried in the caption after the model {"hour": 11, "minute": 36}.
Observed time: {"hour": 4, "minute": 55}
